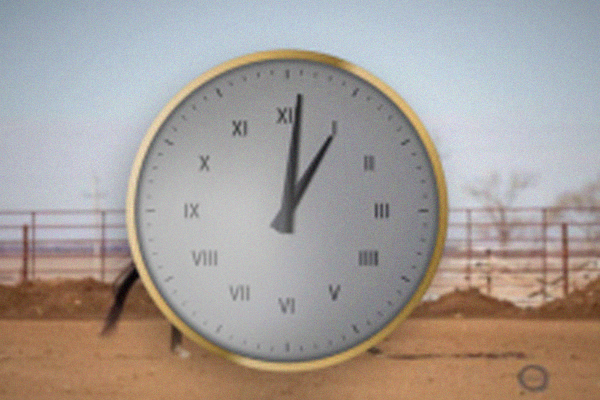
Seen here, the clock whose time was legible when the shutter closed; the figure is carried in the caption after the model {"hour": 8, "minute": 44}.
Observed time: {"hour": 1, "minute": 1}
